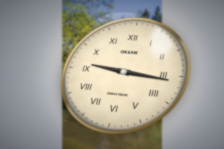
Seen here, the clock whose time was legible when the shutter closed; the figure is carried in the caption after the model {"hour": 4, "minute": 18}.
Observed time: {"hour": 9, "minute": 16}
